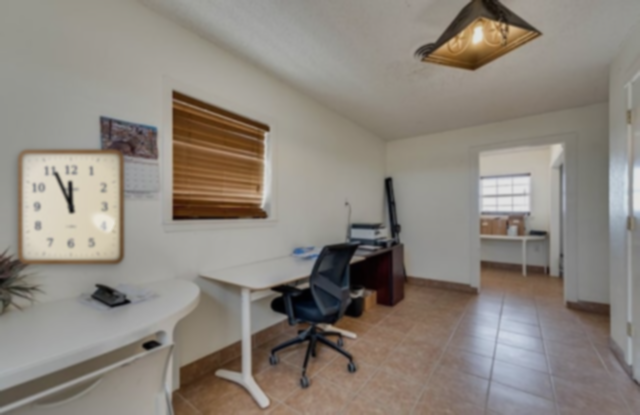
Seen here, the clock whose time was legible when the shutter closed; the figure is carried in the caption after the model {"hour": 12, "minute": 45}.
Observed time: {"hour": 11, "minute": 56}
